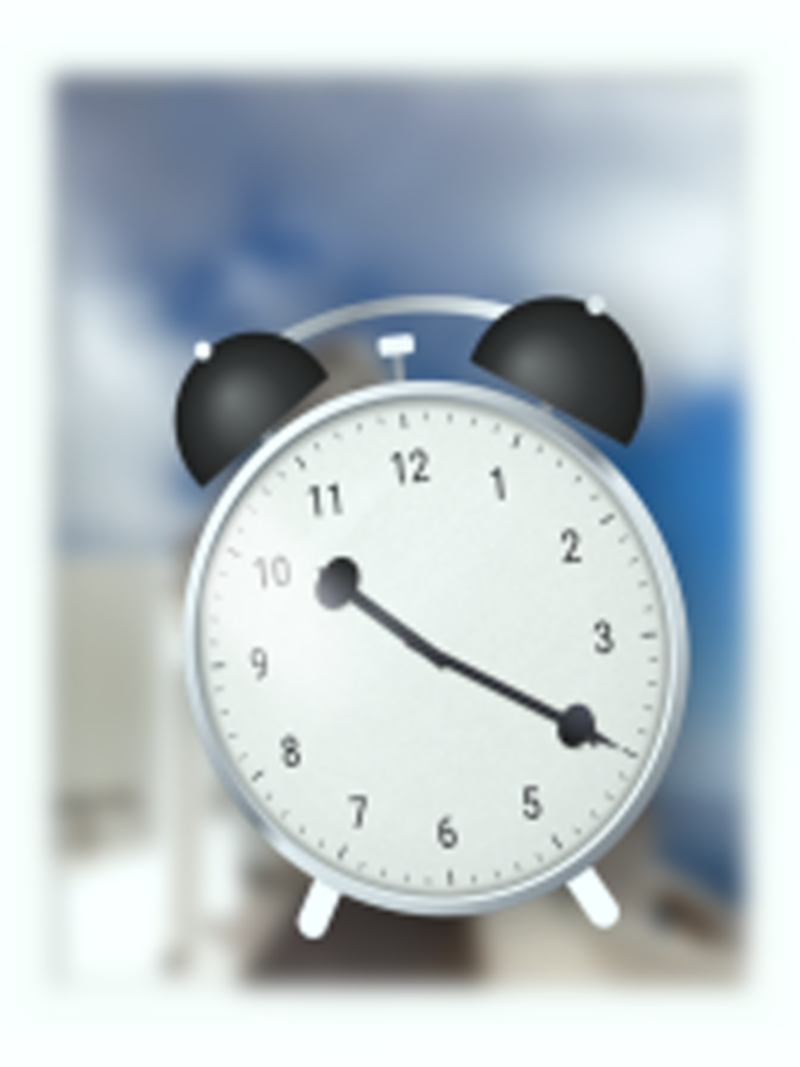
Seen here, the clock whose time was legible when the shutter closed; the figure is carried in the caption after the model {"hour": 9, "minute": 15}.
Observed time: {"hour": 10, "minute": 20}
